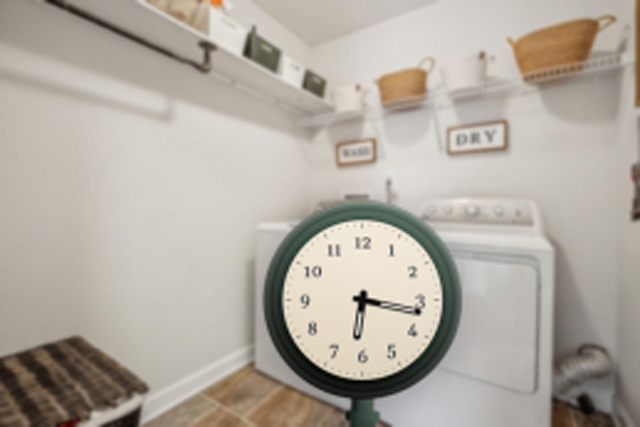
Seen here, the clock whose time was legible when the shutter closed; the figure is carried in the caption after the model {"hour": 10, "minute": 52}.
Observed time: {"hour": 6, "minute": 17}
